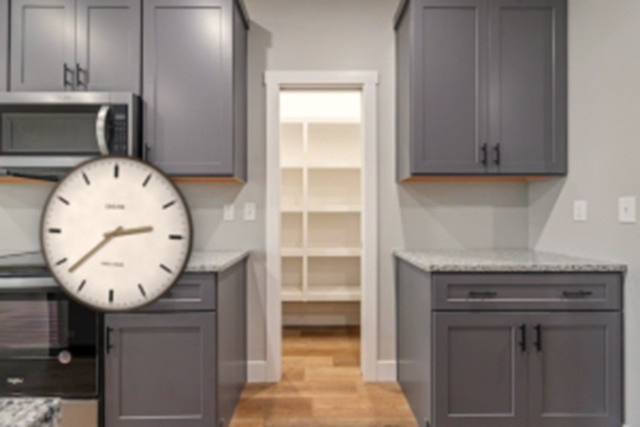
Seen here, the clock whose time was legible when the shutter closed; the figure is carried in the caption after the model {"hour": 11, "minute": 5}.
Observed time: {"hour": 2, "minute": 38}
